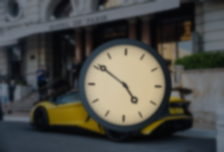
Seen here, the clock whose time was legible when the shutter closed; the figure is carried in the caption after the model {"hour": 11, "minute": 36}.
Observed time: {"hour": 4, "minute": 51}
